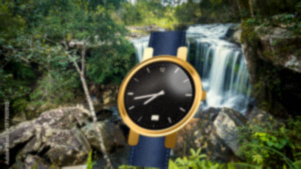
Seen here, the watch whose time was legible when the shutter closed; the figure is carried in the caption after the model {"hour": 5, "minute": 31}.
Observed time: {"hour": 7, "minute": 43}
